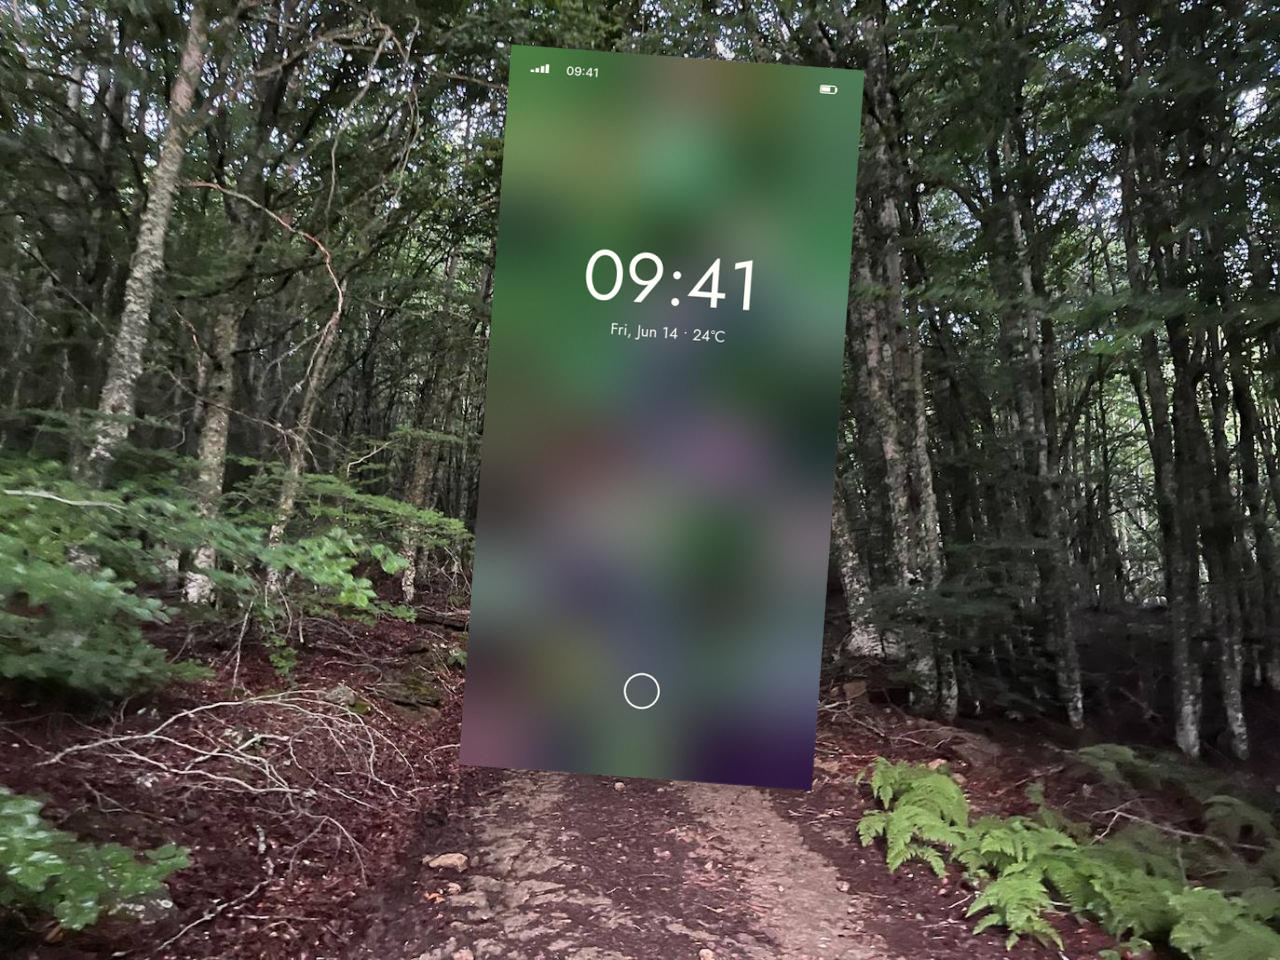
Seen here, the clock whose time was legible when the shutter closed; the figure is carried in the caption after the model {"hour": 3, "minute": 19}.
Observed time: {"hour": 9, "minute": 41}
